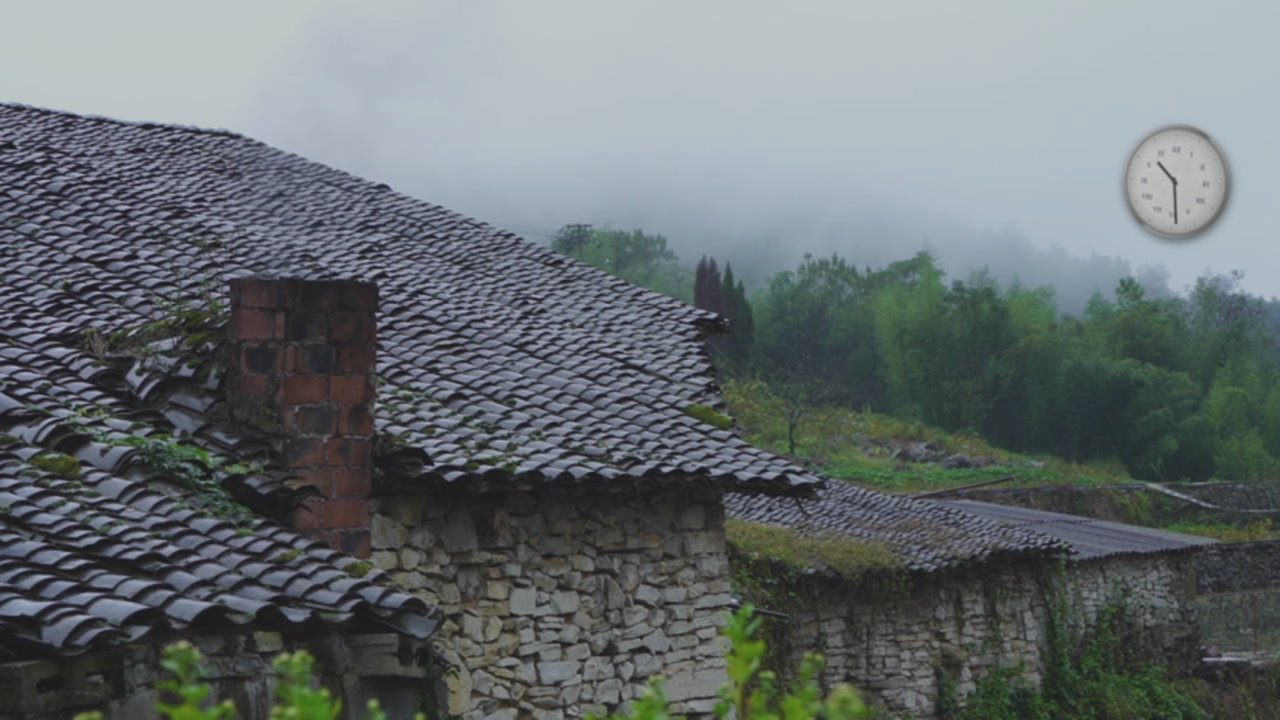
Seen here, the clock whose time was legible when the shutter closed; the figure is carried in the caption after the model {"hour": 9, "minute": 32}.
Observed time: {"hour": 10, "minute": 29}
